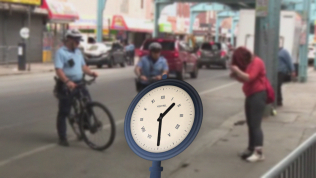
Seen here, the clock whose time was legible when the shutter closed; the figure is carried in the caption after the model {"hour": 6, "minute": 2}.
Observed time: {"hour": 1, "minute": 30}
